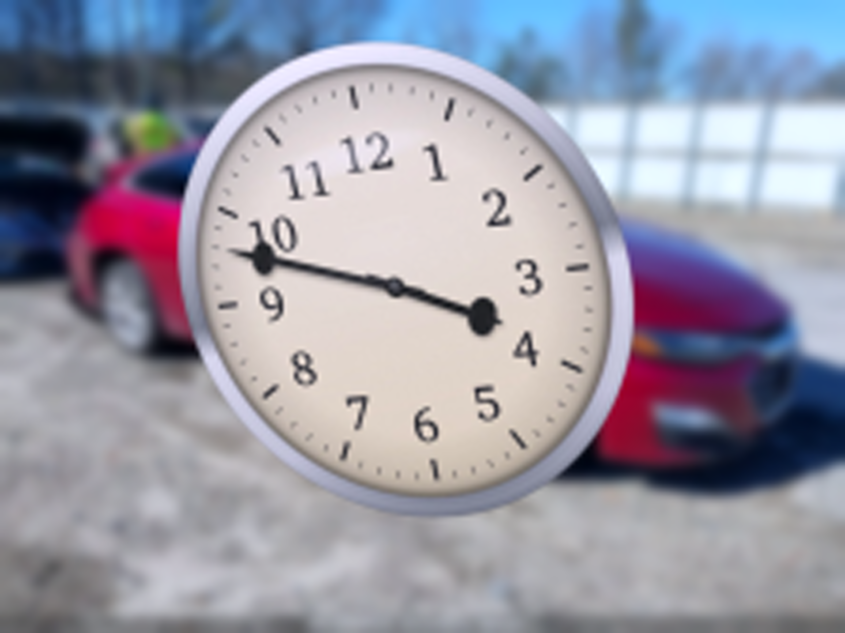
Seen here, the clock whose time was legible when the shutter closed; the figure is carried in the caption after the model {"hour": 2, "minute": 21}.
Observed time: {"hour": 3, "minute": 48}
